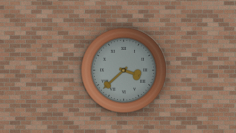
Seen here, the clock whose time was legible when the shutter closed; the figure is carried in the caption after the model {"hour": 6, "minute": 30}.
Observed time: {"hour": 3, "minute": 38}
